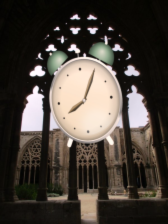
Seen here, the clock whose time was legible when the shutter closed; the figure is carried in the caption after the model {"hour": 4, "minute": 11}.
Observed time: {"hour": 8, "minute": 5}
